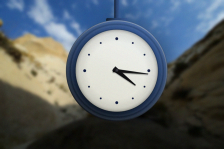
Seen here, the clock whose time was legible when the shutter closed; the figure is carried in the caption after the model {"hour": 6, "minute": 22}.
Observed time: {"hour": 4, "minute": 16}
